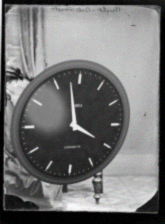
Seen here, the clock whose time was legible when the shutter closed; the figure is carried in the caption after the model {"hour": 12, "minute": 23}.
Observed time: {"hour": 3, "minute": 58}
